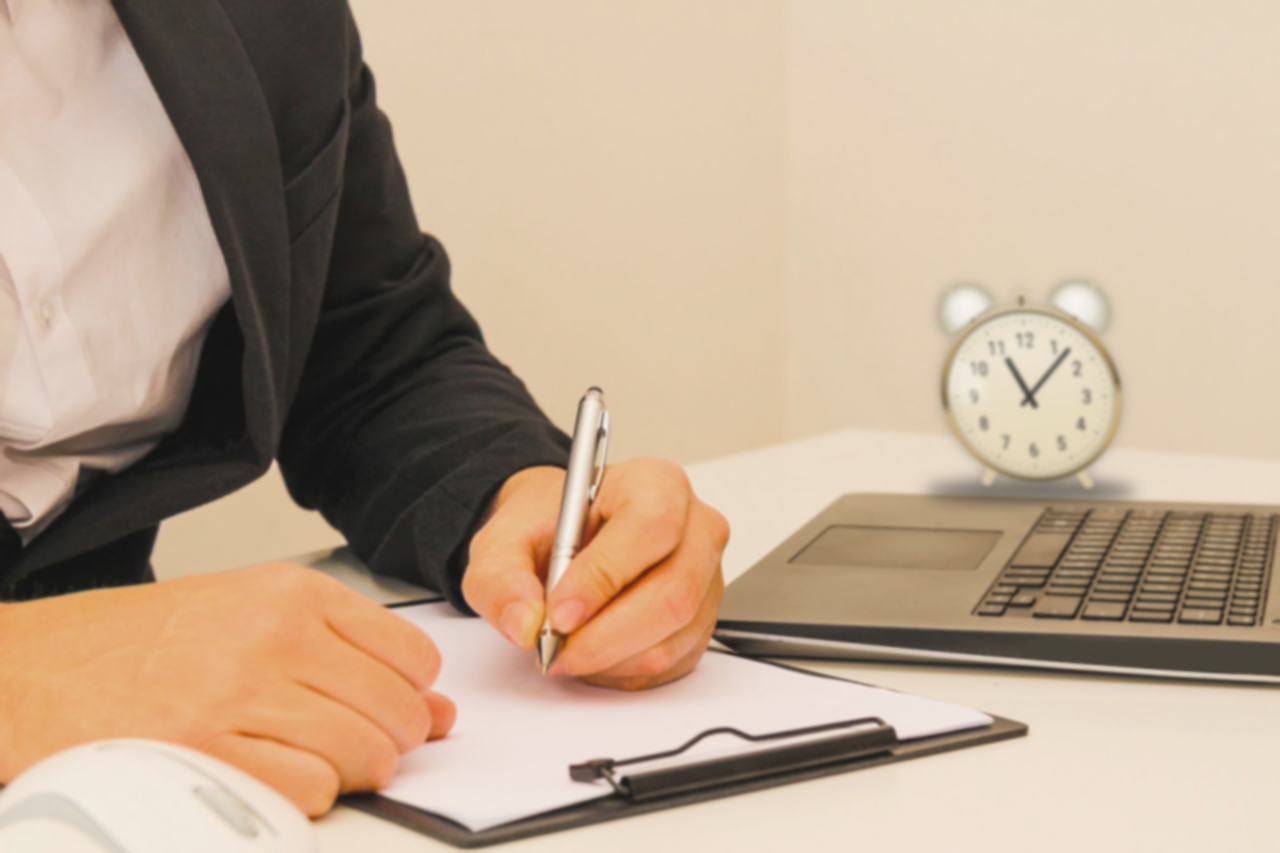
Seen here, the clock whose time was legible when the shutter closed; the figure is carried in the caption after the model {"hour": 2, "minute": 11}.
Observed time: {"hour": 11, "minute": 7}
